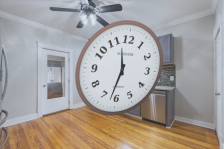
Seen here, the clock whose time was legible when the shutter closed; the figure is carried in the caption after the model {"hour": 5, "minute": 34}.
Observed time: {"hour": 11, "minute": 32}
